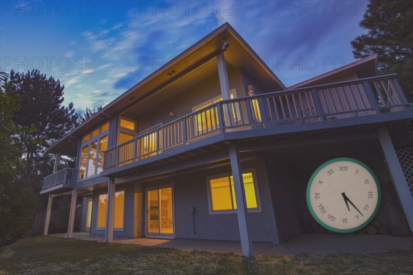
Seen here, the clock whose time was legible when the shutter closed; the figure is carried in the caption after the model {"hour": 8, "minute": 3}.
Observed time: {"hour": 5, "minute": 23}
